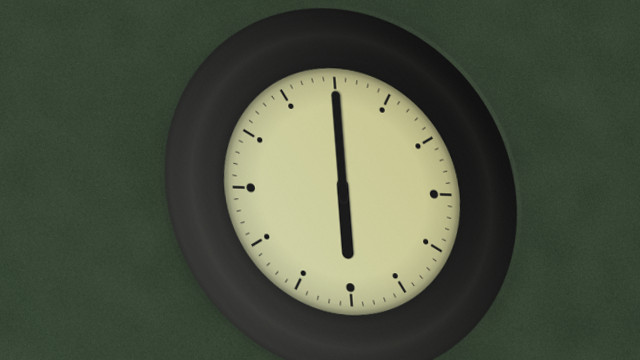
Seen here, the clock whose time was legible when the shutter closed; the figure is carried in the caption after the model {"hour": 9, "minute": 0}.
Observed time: {"hour": 6, "minute": 0}
